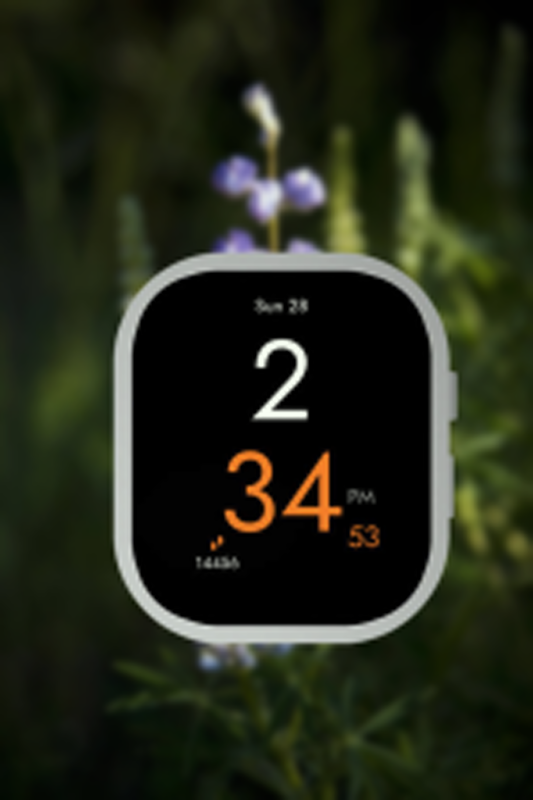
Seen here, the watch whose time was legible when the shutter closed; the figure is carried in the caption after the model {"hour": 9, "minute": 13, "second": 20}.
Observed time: {"hour": 2, "minute": 34, "second": 53}
